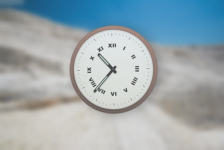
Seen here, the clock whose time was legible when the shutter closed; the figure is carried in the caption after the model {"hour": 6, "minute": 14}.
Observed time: {"hour": 10, "minute": 37}
